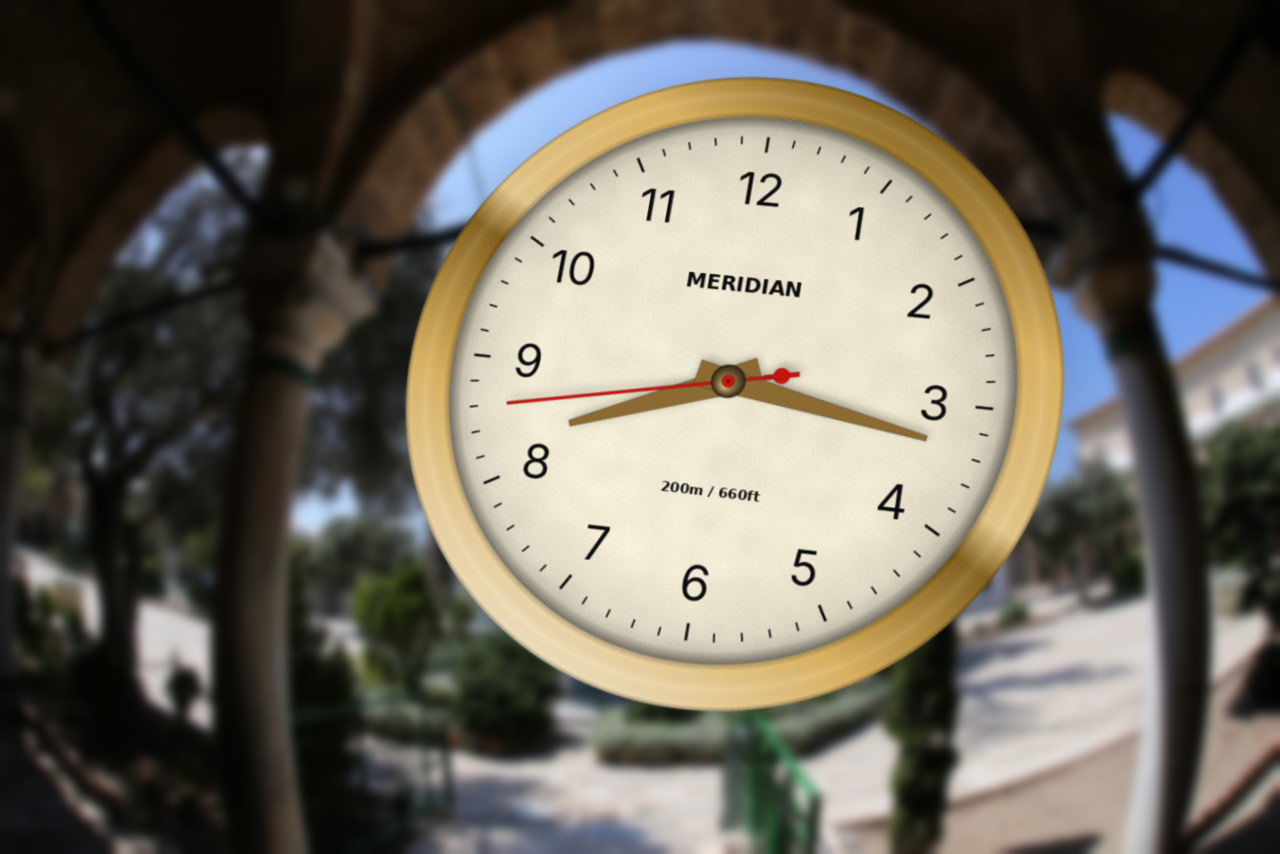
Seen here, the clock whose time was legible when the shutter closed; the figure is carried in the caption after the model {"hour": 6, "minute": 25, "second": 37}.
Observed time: {"hour": 8, "minute": 16, "second": 43}
